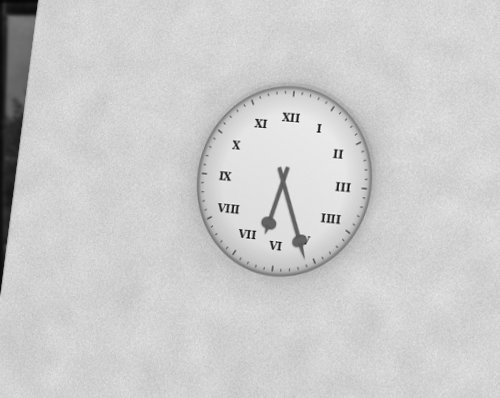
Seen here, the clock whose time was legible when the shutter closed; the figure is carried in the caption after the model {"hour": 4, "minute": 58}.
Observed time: {"hour": 6, "minute": 26}
